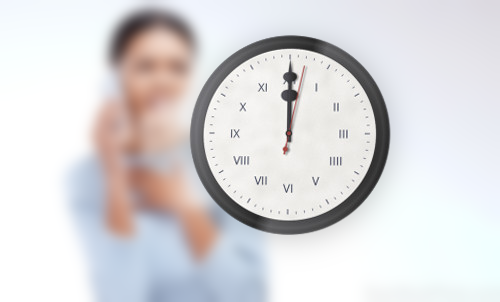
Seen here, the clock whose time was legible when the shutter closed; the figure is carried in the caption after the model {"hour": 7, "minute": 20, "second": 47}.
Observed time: {"hour": 12, "minute": 0, "second": 2}
